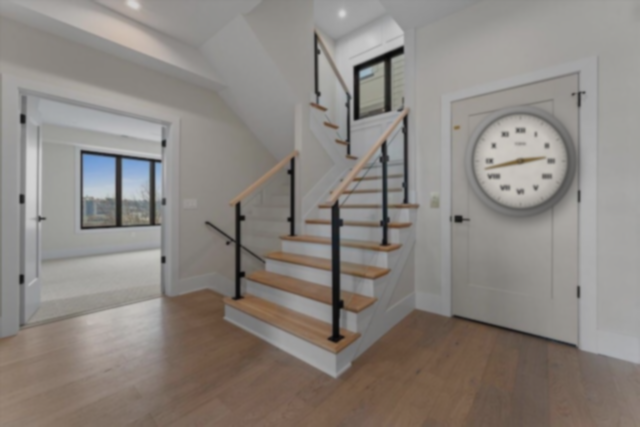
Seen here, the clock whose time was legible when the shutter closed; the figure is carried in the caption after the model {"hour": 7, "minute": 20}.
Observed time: {"hour": 2, "minute": 43}
